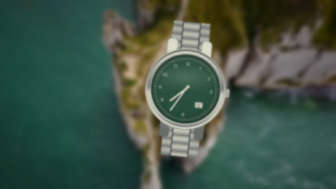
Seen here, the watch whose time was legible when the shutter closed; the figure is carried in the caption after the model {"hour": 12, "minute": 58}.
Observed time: {"hour": 7, "minute": 35}
